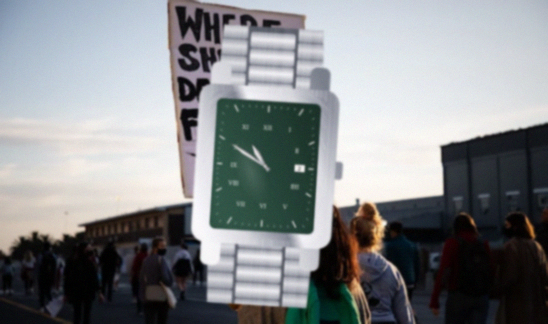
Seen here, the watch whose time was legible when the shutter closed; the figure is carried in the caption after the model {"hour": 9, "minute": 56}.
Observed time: {"hour": 10, "minute": 50}
